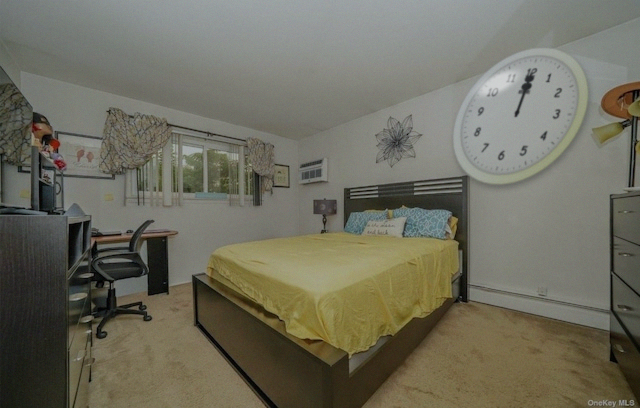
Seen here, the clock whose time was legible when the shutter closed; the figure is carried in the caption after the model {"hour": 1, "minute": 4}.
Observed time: {"hour": 12, "minute": 0}
